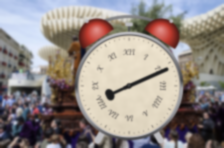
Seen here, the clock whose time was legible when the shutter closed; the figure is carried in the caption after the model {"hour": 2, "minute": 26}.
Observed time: {"hour": 8, "minute": 11}
